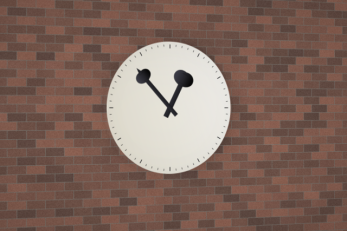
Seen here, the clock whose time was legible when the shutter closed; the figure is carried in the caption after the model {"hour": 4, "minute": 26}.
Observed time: {"hour": 12, "minute": 53}
